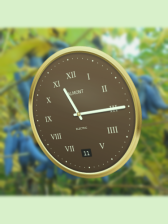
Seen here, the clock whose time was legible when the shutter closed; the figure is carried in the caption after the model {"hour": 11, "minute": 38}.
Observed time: {"hour": 11, "minute": 15}
